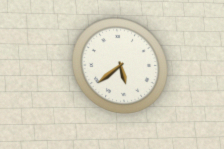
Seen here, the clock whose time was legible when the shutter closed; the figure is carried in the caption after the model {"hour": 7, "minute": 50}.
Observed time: {"hour": 5, "minute": 39}
